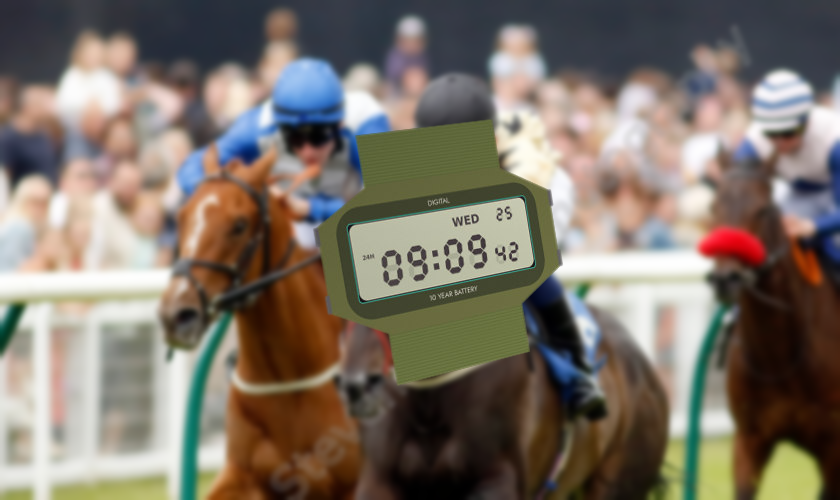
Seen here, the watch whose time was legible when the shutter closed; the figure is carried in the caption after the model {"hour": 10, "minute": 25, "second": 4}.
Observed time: {"hour": 9, "minute": 9, "second": 42}
